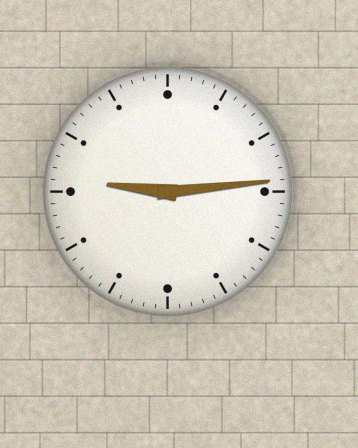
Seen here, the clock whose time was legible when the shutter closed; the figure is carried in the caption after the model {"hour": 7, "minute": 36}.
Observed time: {"hour": 9, "minute": 14}
